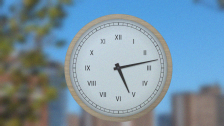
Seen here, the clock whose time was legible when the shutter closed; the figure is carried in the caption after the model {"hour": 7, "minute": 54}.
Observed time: {"hour": 5, "minute": 13}
